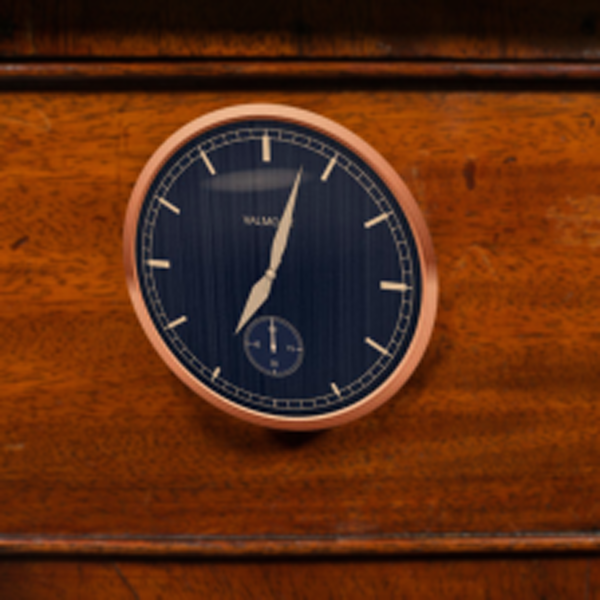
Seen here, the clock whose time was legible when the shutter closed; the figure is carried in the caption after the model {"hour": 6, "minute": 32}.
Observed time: {"hour": 7, "minute": 3}
